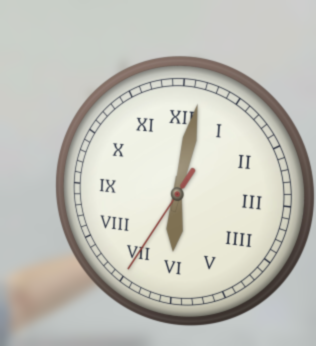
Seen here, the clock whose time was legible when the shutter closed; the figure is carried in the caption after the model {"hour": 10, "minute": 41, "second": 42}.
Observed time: {"hour": 6, "minute": 1, "second": 35}
